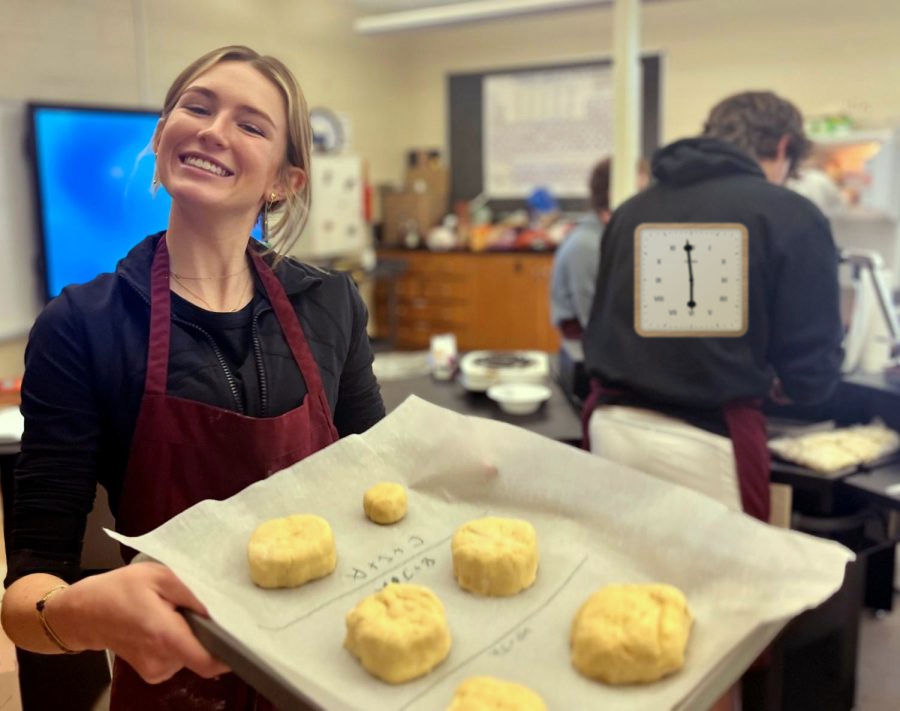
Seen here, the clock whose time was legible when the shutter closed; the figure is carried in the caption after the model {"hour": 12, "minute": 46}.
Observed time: {"hour": 5, "minute": 59}
